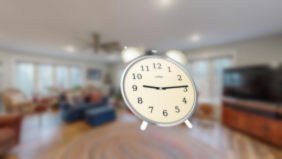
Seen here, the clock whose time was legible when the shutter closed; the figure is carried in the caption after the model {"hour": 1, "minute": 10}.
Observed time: {"hour": 9, "minute": 14}
